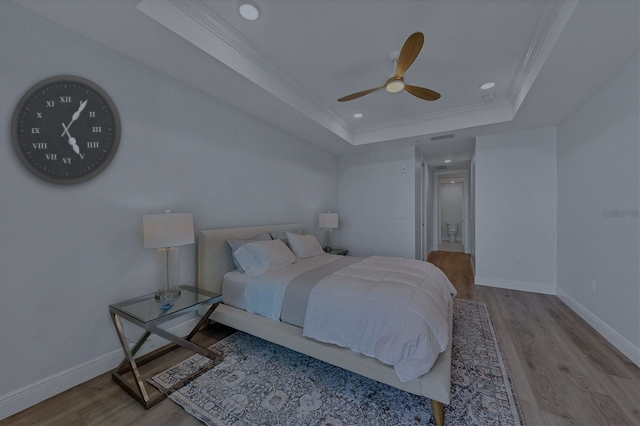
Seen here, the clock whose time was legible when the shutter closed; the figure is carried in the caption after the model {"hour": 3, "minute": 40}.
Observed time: {"hour": 5, "minute": 6}
